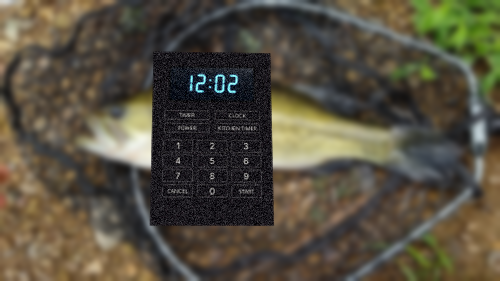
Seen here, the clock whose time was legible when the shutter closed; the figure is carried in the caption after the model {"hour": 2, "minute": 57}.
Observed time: {"hour": 12, "minute": 2}
